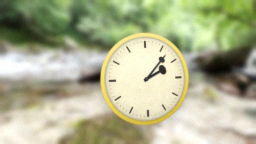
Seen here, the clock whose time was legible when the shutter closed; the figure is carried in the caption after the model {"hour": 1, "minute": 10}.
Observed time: {"hour": 2, "minute": 7}
